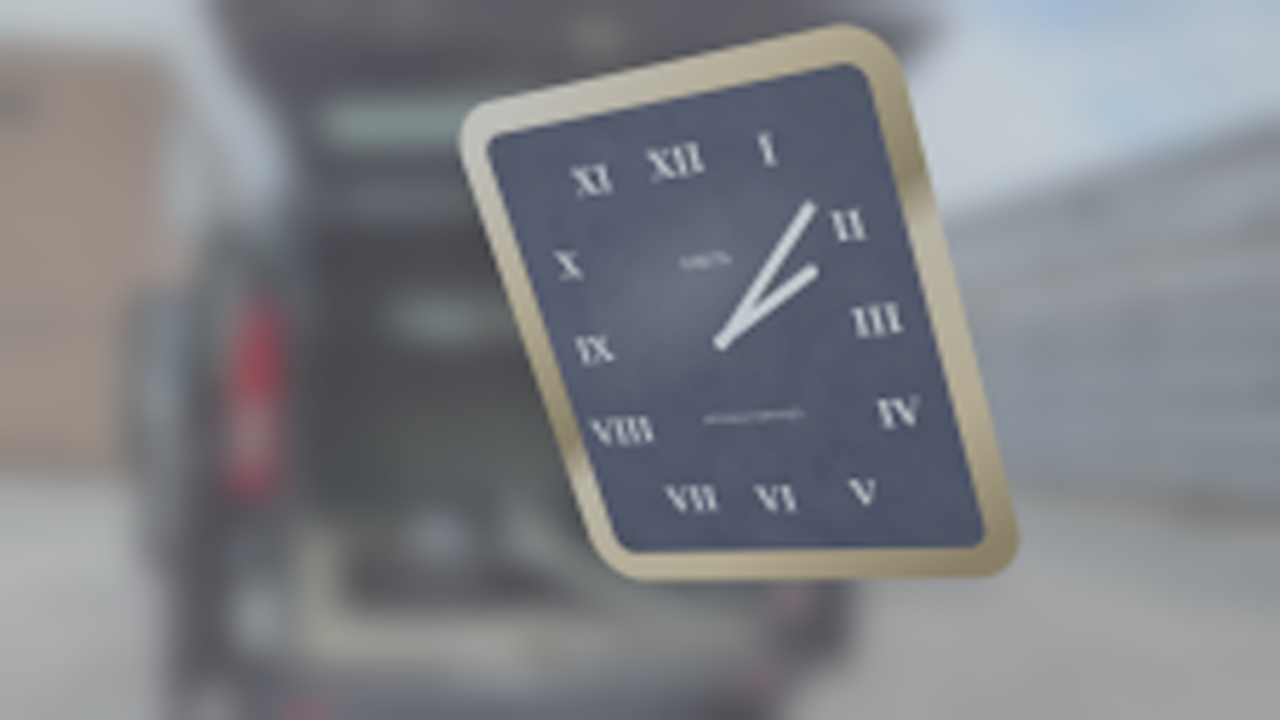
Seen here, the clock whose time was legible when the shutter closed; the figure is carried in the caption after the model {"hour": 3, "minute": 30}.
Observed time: {"hour": 2, "minute": 8}
